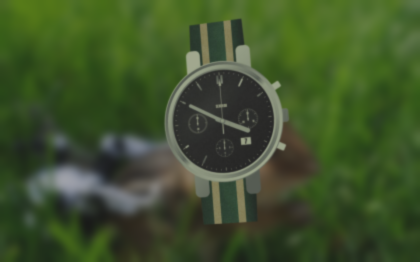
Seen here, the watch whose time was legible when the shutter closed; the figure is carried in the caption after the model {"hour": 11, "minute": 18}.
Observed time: {"hour": 3, "minute": 50}
